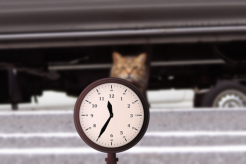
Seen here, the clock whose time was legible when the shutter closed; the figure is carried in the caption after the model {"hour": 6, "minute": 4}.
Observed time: {"hour": 11, "minute": 35}
